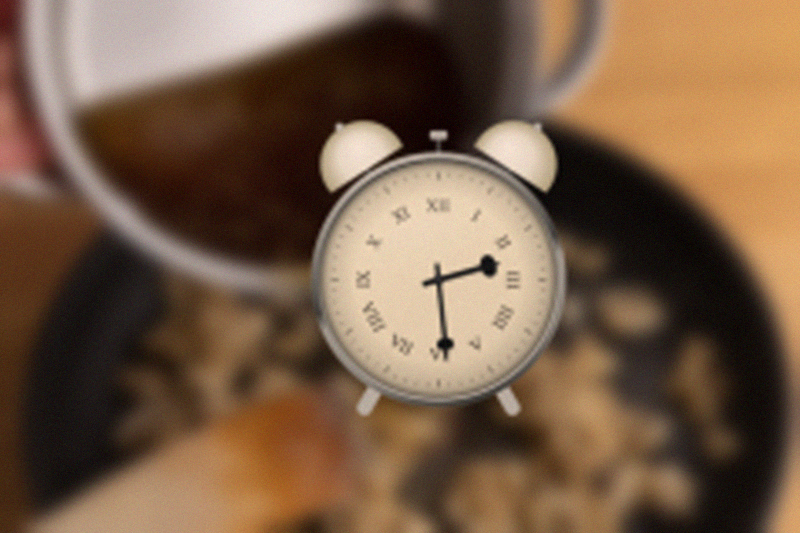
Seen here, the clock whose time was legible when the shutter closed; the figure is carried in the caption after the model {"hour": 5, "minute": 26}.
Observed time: {"hour": 2, "minute": 29}
